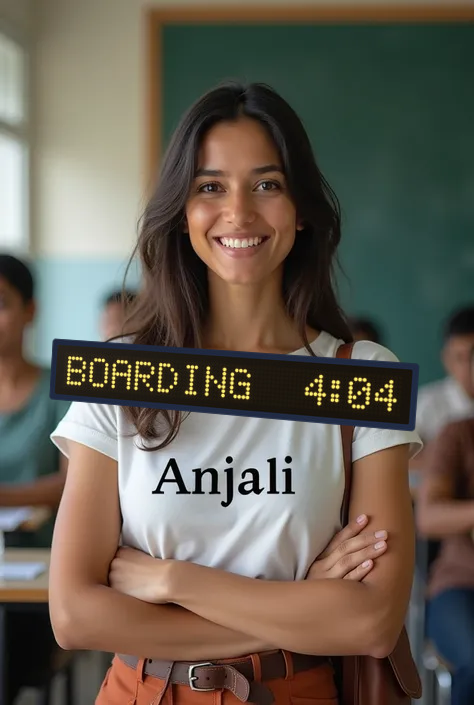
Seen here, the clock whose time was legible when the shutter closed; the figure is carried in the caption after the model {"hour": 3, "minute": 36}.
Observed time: {"hour": 4, "minute": 4}
